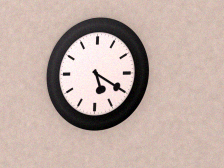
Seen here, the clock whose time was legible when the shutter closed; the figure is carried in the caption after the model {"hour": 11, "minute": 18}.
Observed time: {"hour": 5, "minute": 20}
